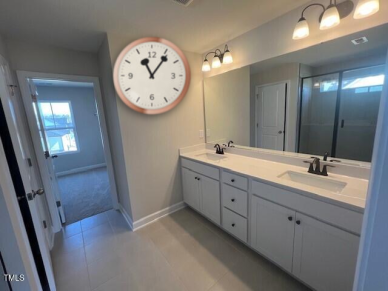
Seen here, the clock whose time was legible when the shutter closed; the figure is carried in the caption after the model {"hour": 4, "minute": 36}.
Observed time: {"hour": 11, "minute": 6}
